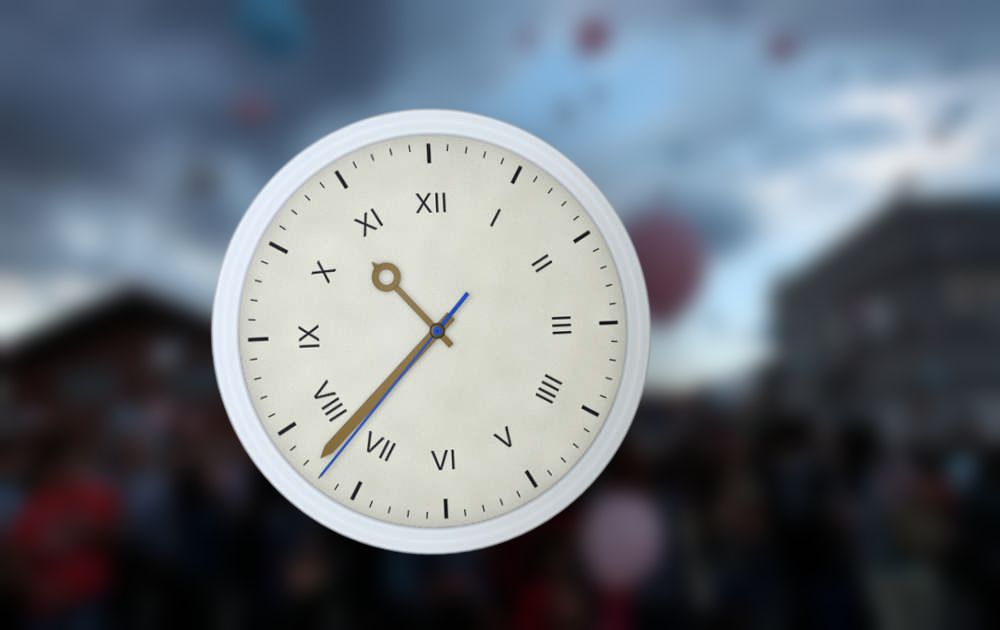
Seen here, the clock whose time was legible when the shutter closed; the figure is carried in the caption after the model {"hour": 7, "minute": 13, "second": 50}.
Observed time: {"hour": 10, "minute": 37, "second": 37}
